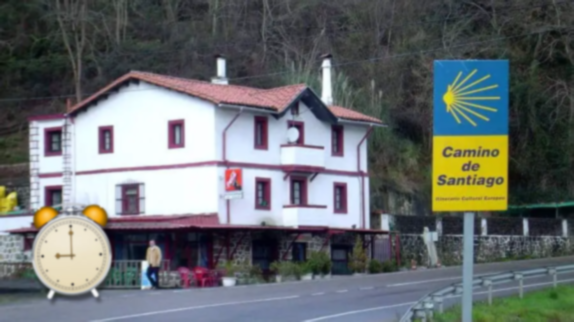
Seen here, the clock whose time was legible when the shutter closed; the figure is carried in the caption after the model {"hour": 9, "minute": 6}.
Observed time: {"hour": 9, "minute": 0}
